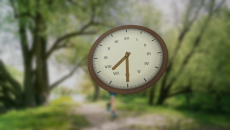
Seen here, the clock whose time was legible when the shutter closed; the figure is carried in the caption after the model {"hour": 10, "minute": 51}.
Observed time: {"hour": 7, "minute": 30}
